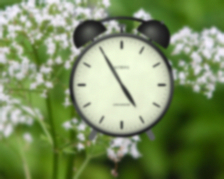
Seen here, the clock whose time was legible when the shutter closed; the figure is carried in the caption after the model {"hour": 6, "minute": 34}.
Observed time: {"hour": 4, "minute": 55}
